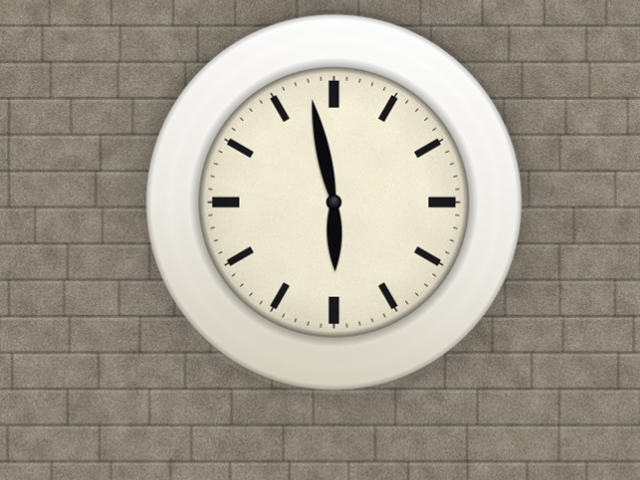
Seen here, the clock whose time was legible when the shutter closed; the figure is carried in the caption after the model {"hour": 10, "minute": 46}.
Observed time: {"hour": 5, "minute": 58}
